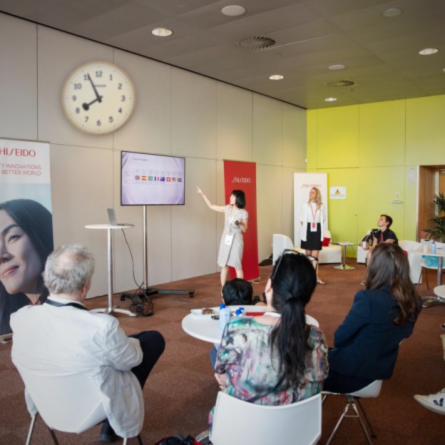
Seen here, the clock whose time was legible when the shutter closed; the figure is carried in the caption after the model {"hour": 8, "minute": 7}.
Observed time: {"hour": 7, "minute": 56}
